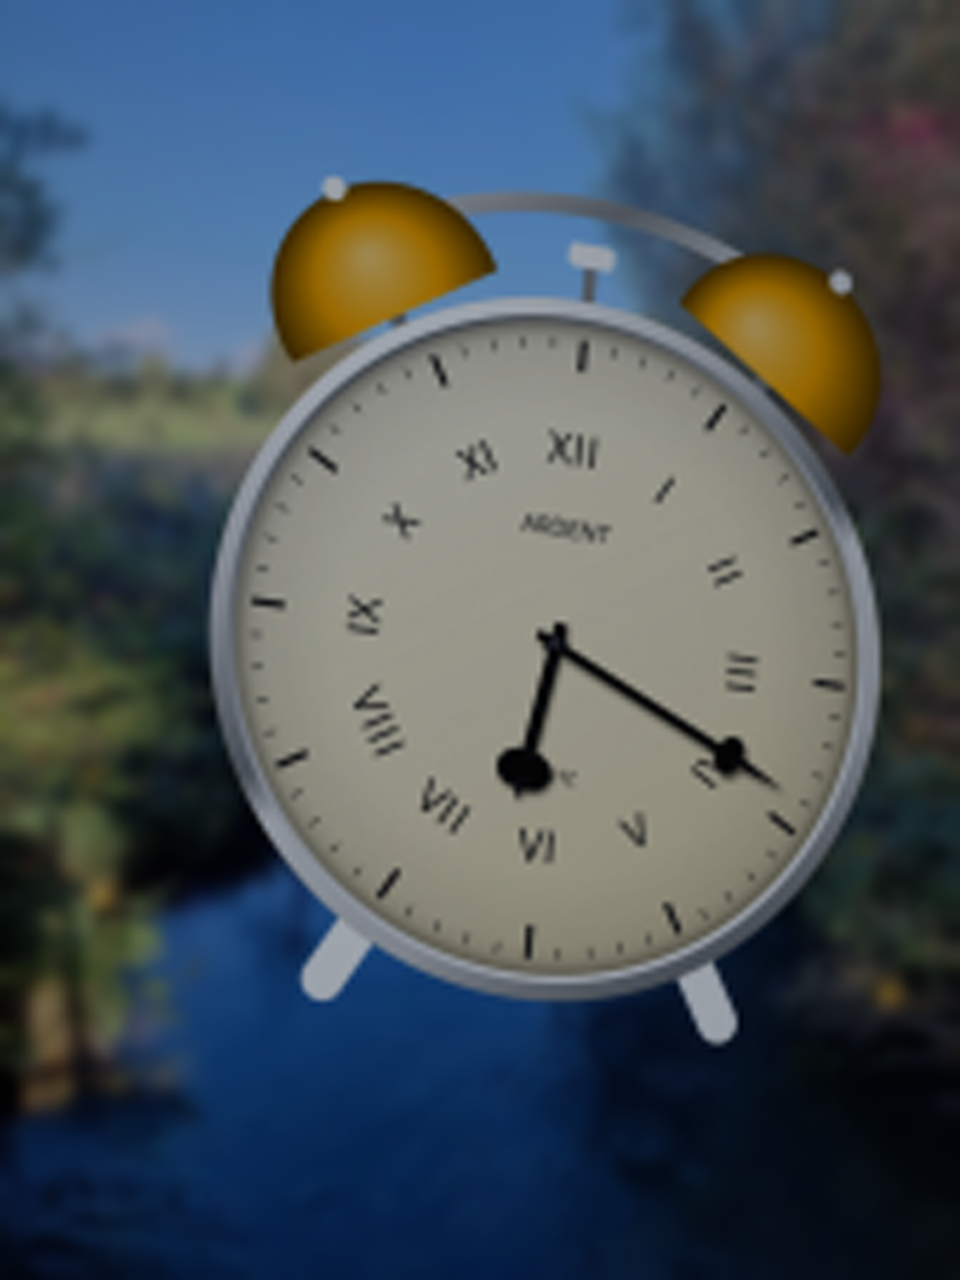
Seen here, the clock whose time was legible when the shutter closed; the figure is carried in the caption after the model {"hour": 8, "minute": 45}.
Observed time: {"hour": 6, "minute": 19}
